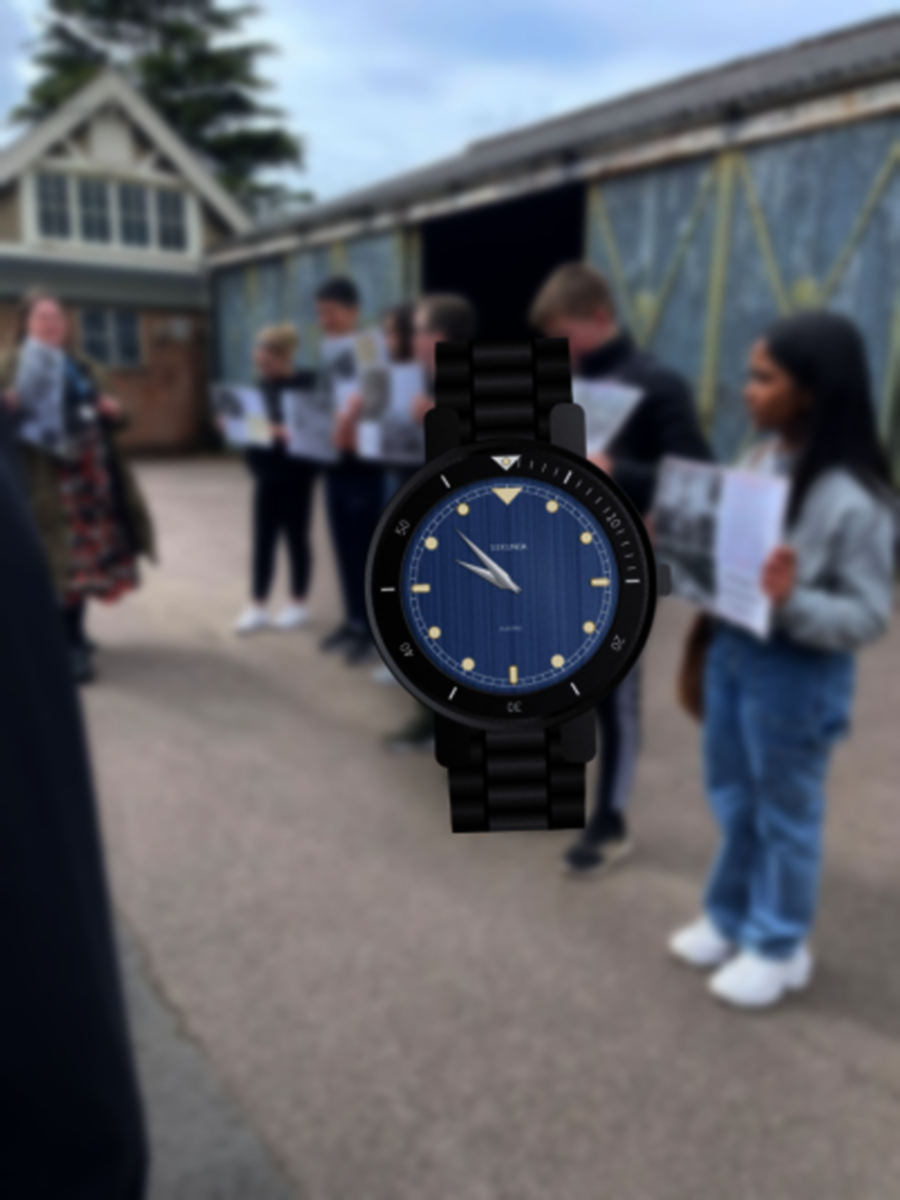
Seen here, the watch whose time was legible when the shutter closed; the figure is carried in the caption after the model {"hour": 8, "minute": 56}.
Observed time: {"hour": 9, "minute": 53}
